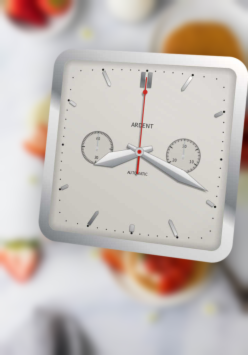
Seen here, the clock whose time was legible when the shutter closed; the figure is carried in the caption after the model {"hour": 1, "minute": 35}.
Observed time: {"hour": 8, "minute": 19}
